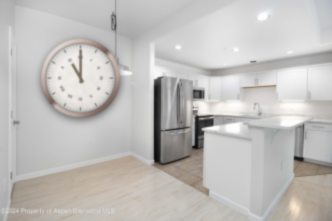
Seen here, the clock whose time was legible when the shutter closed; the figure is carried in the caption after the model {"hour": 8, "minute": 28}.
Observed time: {"hour": 11, "minute": 0}
